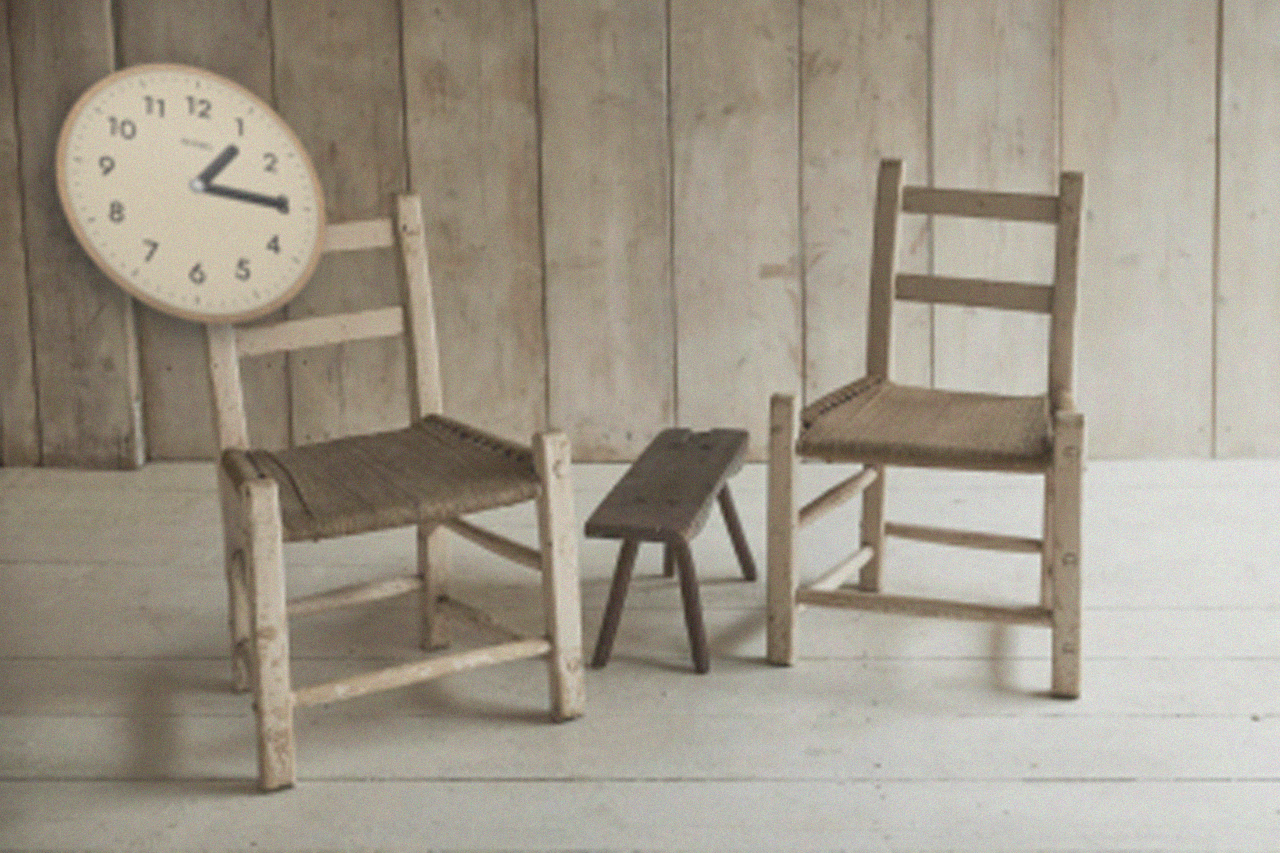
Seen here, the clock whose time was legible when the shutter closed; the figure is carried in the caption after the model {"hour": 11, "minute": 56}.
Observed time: {"hour": 1, "minute": 15}
